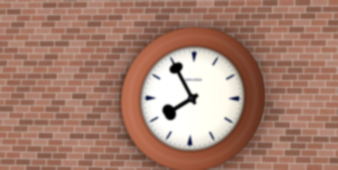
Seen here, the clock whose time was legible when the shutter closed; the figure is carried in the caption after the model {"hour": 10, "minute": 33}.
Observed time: {"hour": 7, "minute": 55}
